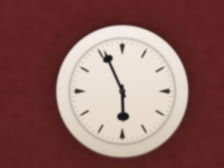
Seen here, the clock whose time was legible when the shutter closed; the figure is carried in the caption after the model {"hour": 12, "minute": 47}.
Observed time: {"hour": 5, "minute": 56}
